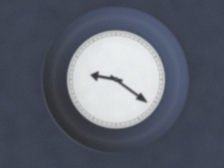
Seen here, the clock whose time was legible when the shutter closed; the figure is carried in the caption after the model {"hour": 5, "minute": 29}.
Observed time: {"hour": 9, "minute": 21}
